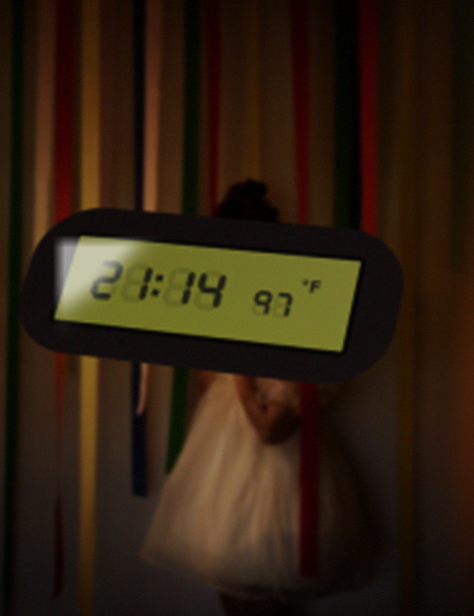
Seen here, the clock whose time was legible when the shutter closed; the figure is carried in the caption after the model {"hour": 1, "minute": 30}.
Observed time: {"hour": 21, "minute": 14}
